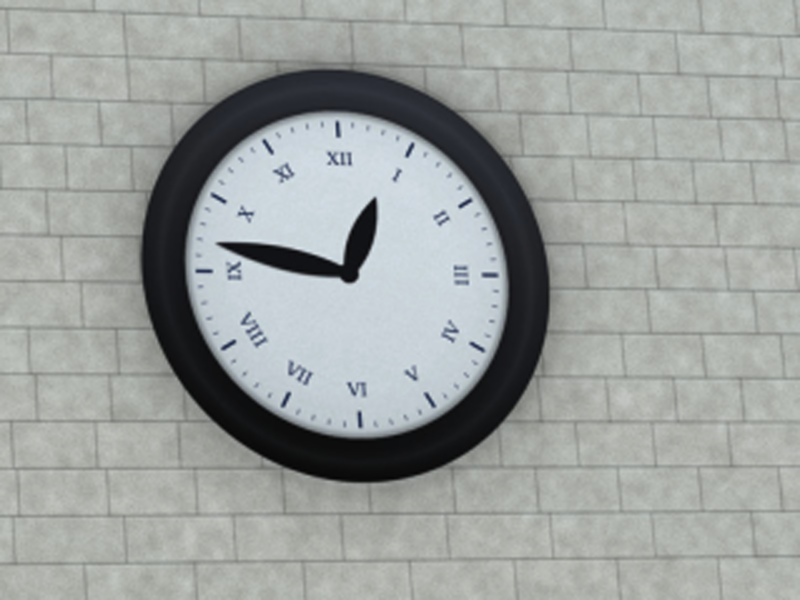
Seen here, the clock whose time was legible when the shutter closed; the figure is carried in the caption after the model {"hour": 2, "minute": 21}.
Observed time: {"hour": 12, "minute": 47}
